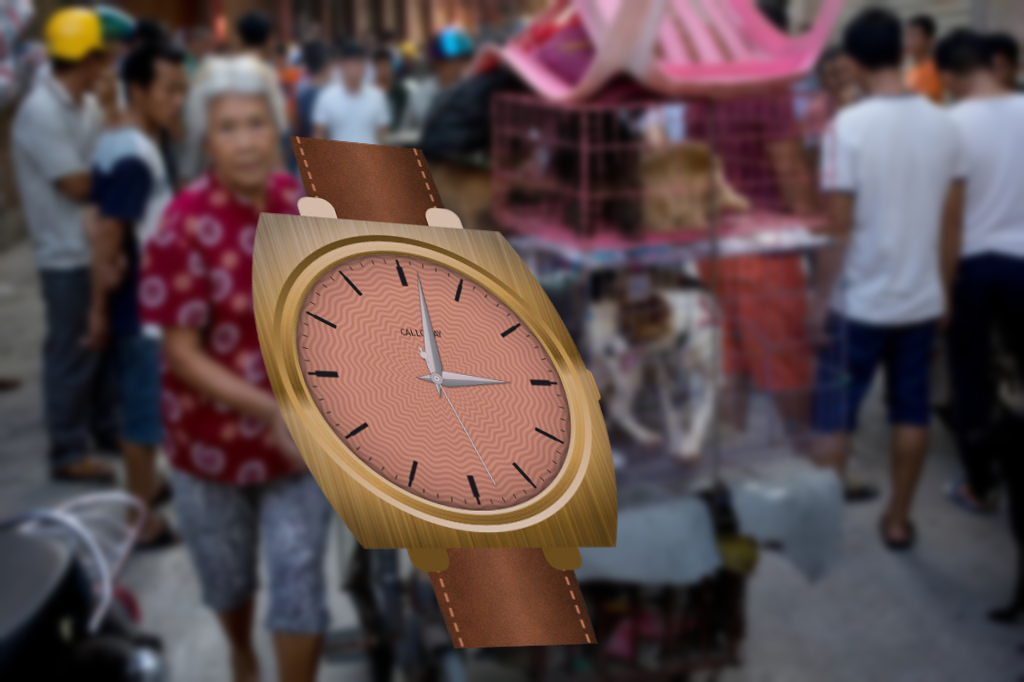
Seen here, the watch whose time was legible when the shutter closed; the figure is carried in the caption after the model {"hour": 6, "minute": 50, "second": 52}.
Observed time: {"hour": 3, "minute": 1, "second": 28}
